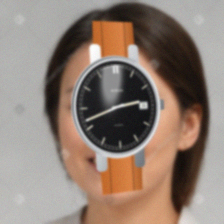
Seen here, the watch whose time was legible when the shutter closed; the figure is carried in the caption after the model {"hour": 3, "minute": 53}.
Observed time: {"hour": 2, "minute": 42}
